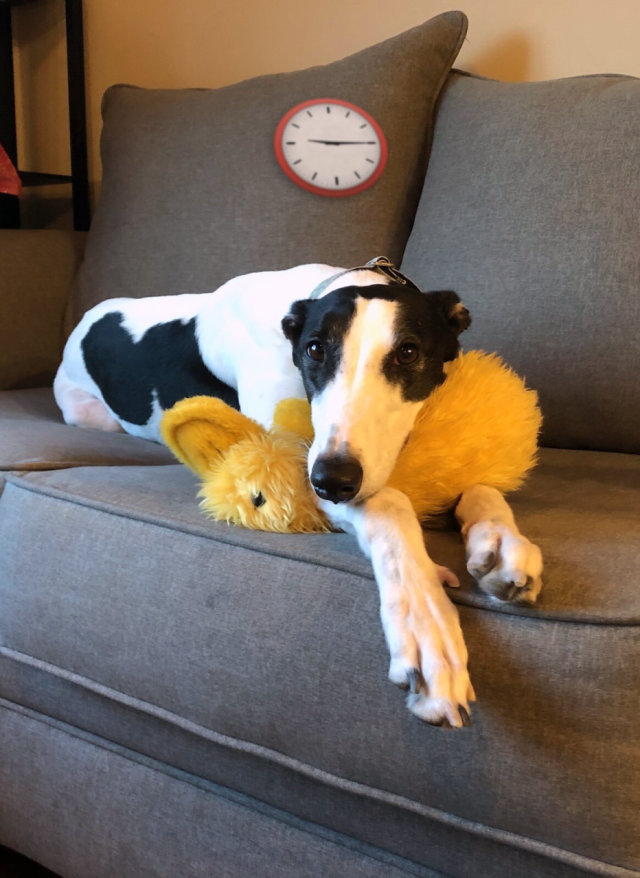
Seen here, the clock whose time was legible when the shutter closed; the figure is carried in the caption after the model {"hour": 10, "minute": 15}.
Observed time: {"hour": 9, "minute": 15}
